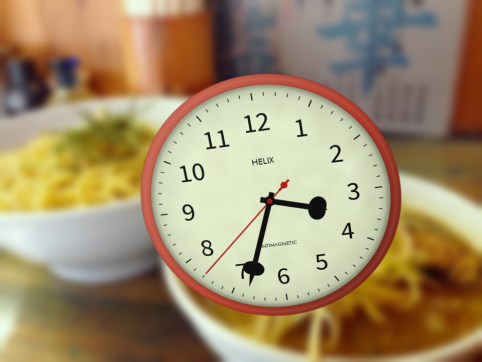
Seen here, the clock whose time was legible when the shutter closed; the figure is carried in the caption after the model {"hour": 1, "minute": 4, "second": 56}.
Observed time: {"hour": 3, "minute": 33, "second": 38}
